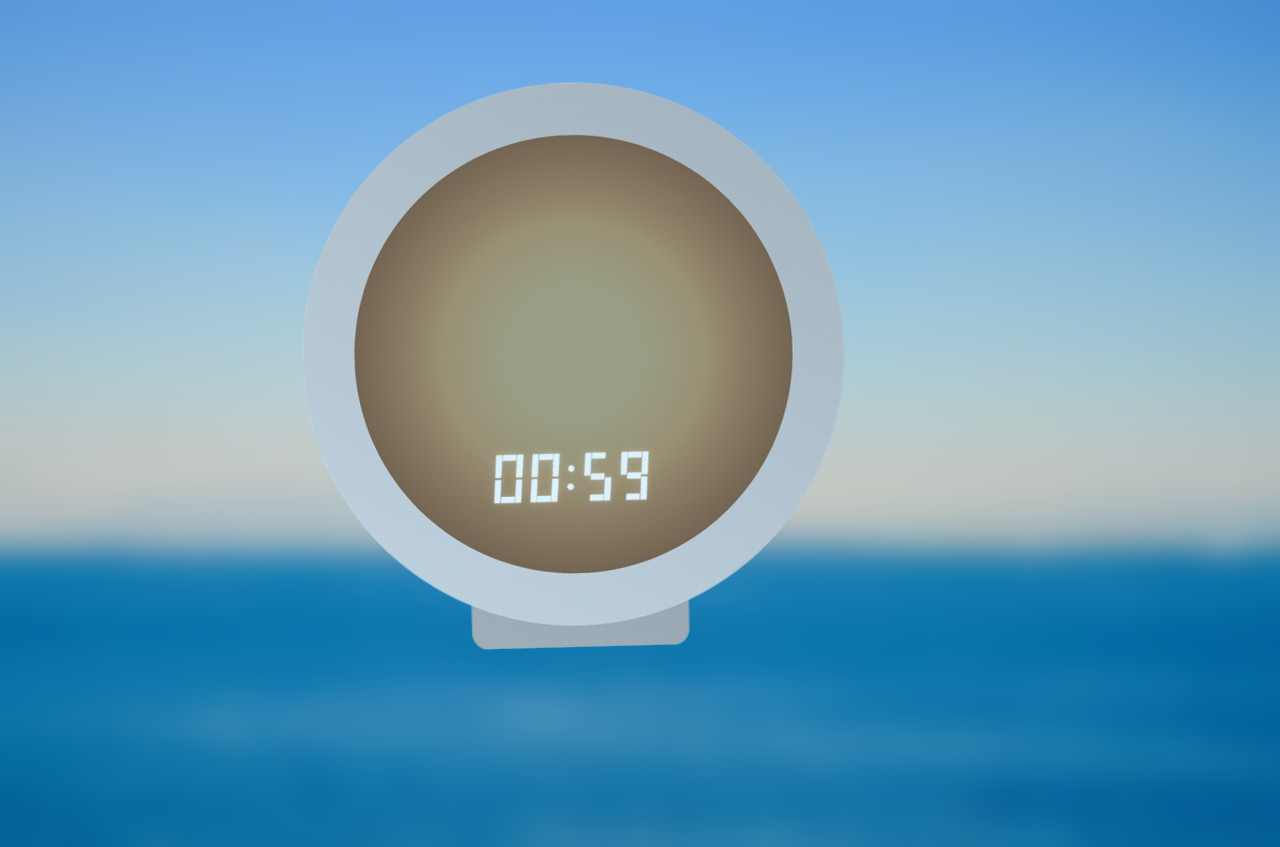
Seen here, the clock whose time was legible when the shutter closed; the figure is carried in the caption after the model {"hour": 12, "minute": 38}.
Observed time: {"hour": 0, "minute": 59}
